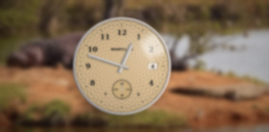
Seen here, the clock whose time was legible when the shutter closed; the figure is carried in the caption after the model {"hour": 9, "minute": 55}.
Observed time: {"hour": 12, "minute": 48}
